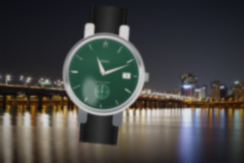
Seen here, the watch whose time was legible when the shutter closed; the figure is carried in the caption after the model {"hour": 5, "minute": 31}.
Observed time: {"hour": 11, "minute": 11}
